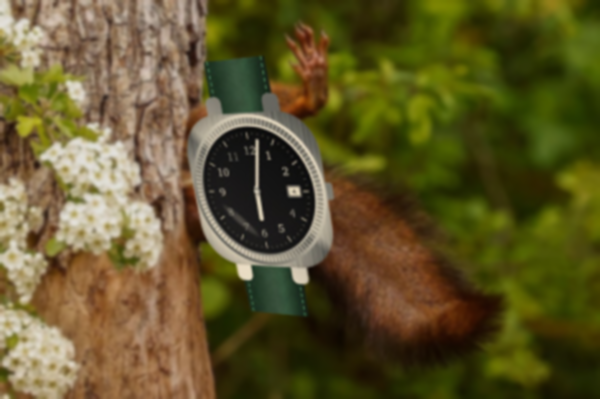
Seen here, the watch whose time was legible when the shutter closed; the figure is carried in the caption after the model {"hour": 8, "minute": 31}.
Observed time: {"hour": 6, "minute": 2}
